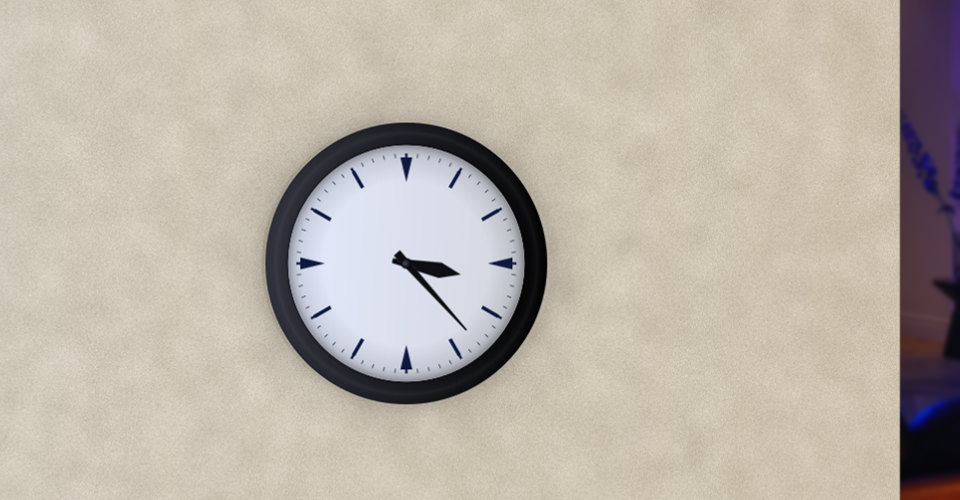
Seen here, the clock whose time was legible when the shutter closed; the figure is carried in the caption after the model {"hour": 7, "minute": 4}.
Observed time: {"hour": 3, "minute": 23}
